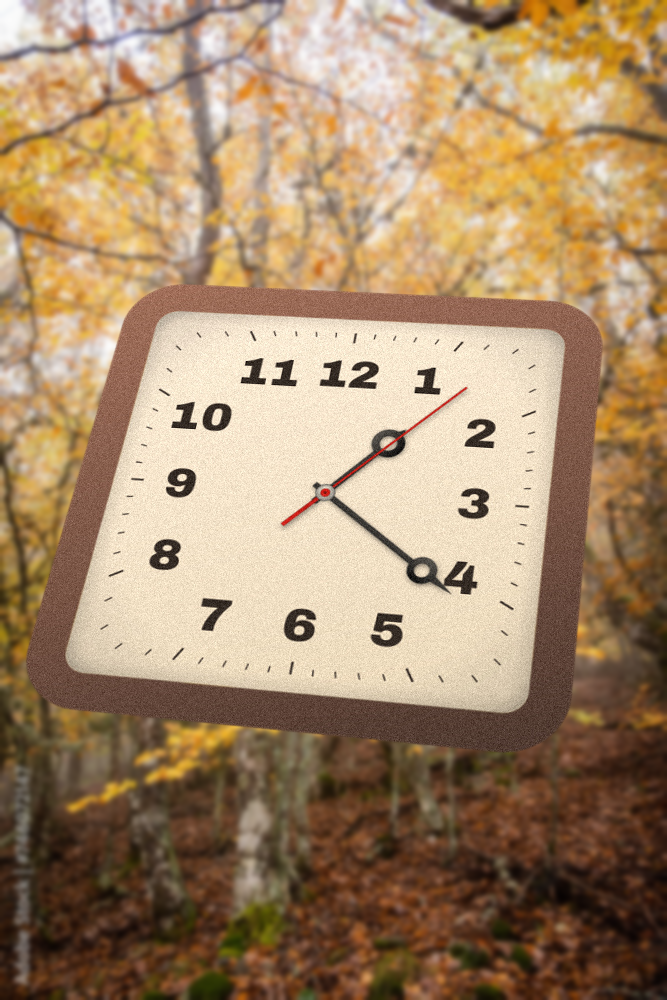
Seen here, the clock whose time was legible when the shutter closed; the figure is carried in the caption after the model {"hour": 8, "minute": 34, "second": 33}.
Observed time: {"hour": 1, "minute": 21, "second": 7}
